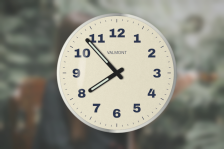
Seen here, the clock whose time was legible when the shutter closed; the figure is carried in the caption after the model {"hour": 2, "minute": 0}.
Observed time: {"hour": 7, "minute": 53}
